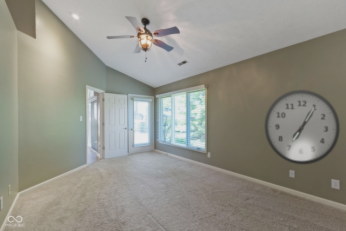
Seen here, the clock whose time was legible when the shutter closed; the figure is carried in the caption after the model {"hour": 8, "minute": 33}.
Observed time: {"hour": 7, "minute": 5}
